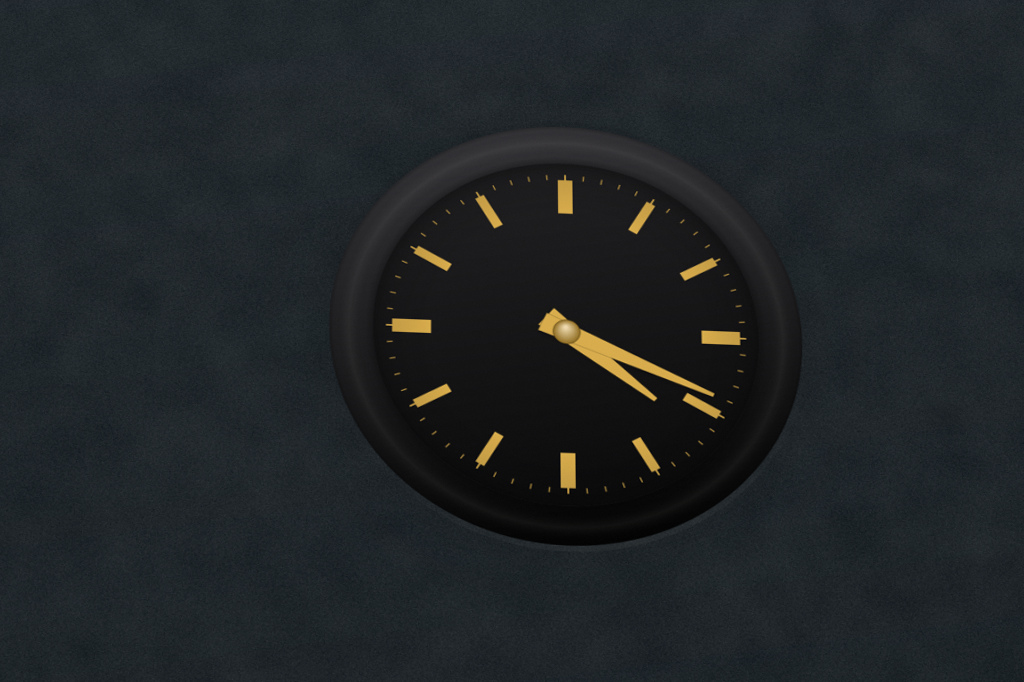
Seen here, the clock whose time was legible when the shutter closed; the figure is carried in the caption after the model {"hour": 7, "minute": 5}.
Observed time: {"hour": 4, "minute": 19}
